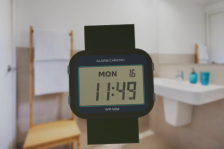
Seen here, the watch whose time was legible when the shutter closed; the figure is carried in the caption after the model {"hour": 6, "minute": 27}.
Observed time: {"hour": 11, "minute": 49}
